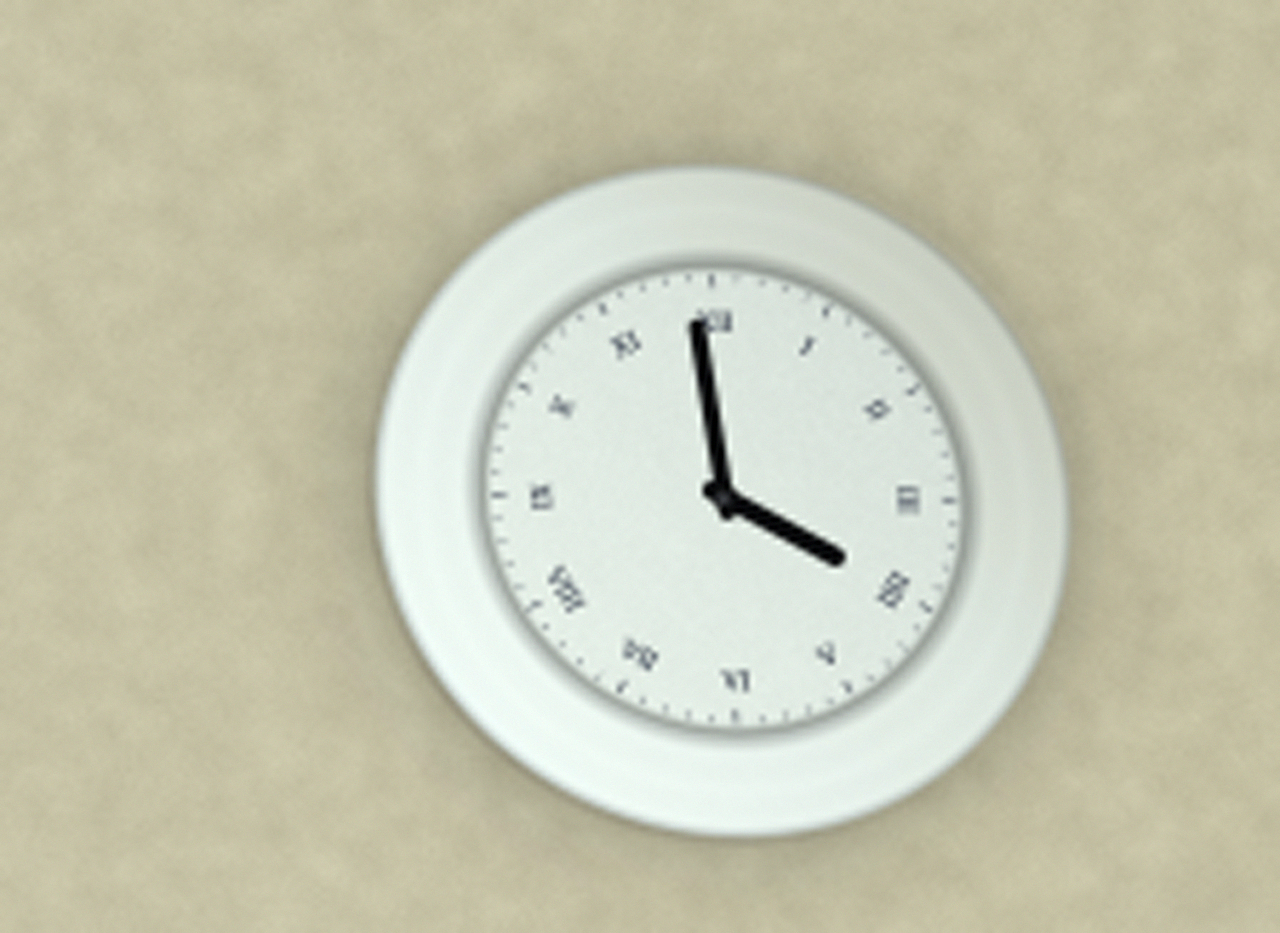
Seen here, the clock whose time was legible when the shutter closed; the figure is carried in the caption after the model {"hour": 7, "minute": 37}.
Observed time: {"hour": 3, "minute": 59}
